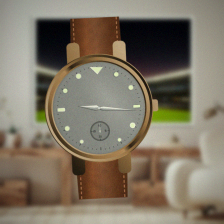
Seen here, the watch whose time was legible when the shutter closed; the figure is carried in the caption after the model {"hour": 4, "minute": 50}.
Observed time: {"hour": 9, "minute": 16}
